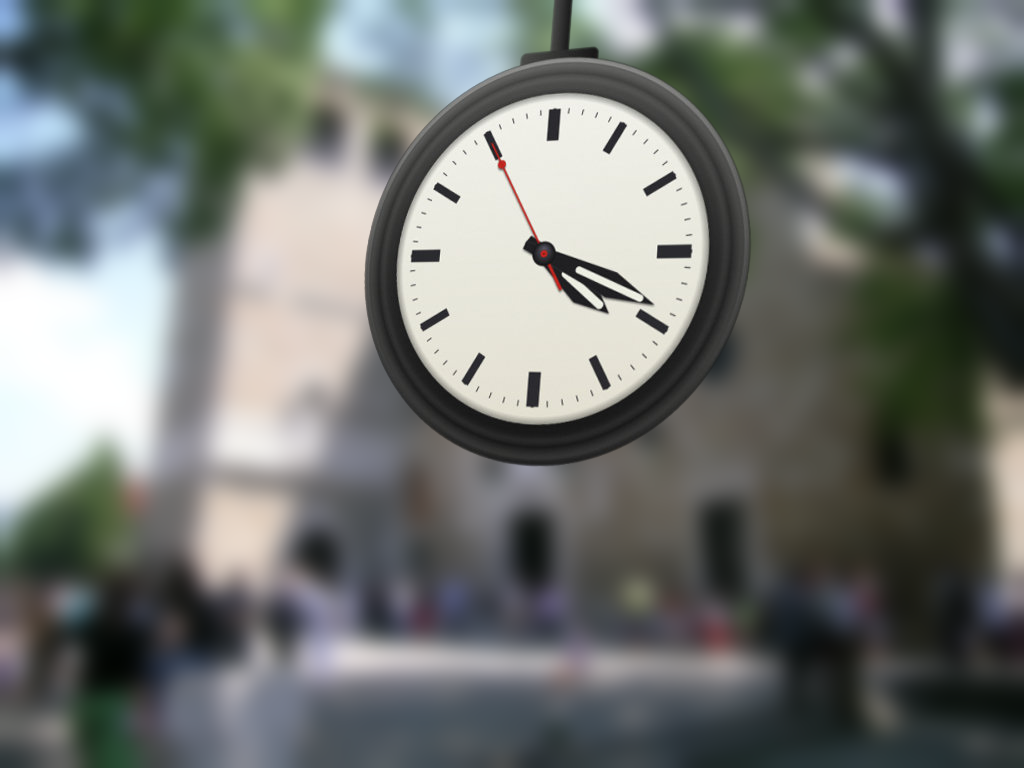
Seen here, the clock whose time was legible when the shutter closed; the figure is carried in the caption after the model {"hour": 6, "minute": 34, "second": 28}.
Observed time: {"hour": 4, "minute": 18, "second": 55}
